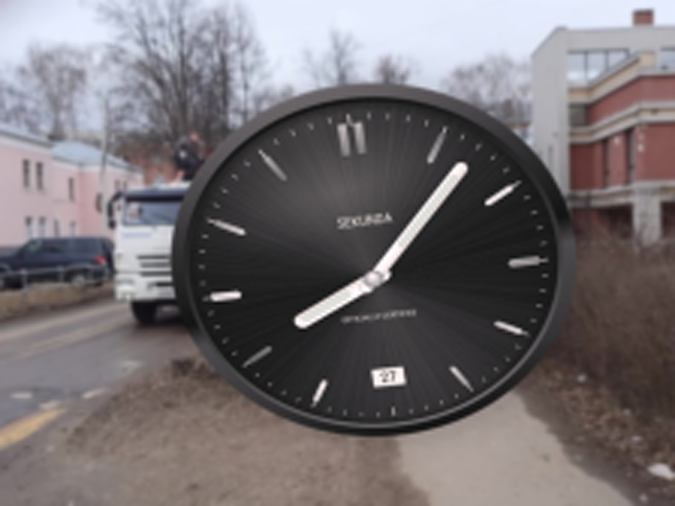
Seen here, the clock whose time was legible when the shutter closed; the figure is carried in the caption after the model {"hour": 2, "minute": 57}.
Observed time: {"hour": 8, "minute": 7}
